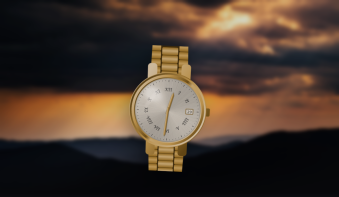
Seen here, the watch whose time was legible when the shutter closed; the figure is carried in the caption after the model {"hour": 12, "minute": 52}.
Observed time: {"hour": 12, "minute": 31}
